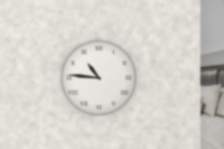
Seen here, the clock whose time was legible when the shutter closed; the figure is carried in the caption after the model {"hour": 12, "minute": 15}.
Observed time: {"hour": 10, "minute": 46}
